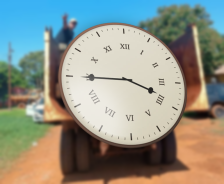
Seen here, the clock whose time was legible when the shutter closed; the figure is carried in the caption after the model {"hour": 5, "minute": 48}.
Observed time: {"hour": 3, "minute": 45}
